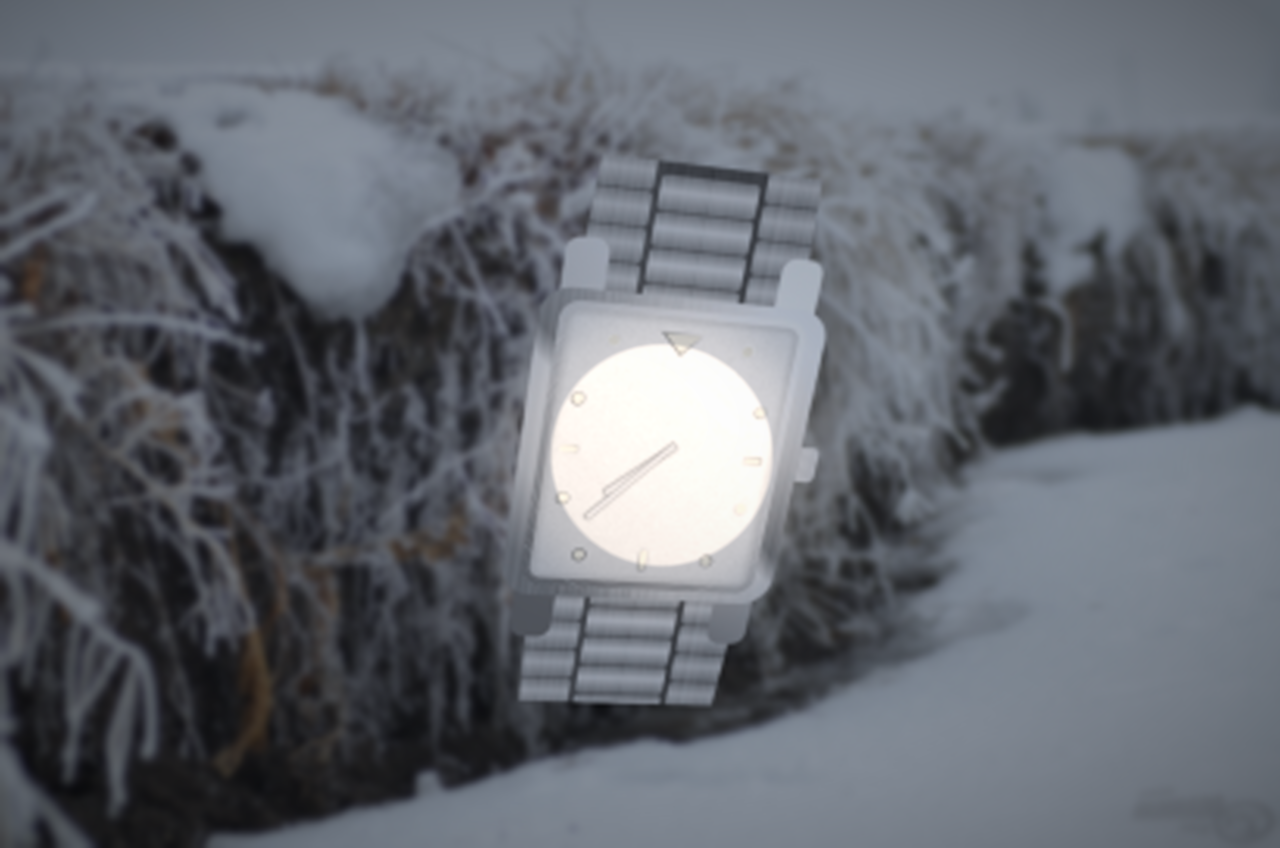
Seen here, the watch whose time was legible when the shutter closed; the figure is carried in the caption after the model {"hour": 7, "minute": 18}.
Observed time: {"hour": 7, "minute": 37}
